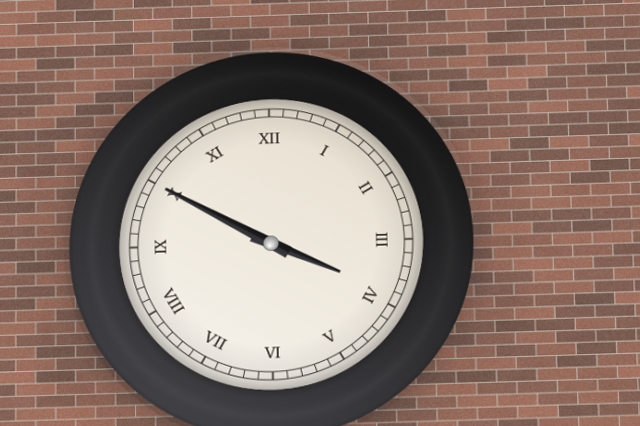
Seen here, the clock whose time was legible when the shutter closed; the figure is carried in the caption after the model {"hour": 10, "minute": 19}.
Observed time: {"hour": 3, "minute": 50}
